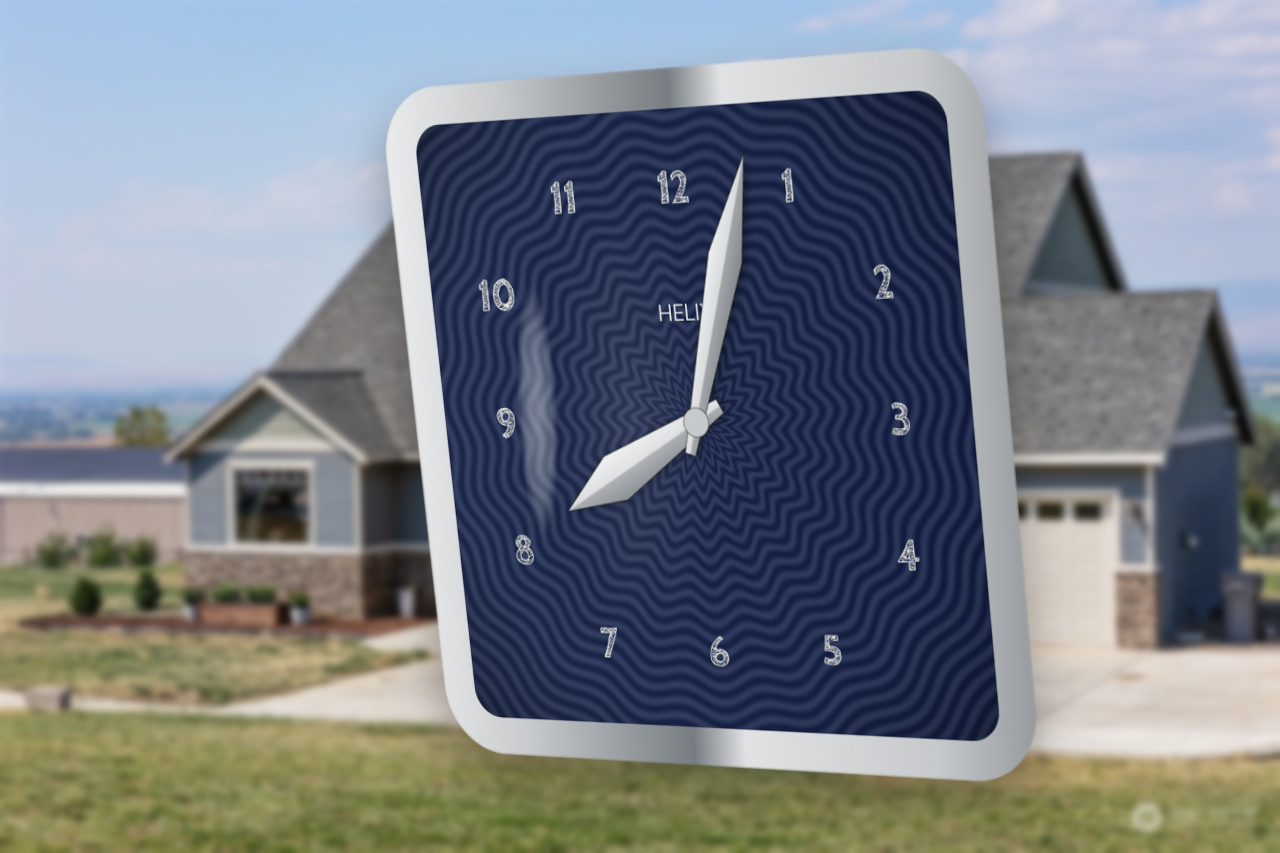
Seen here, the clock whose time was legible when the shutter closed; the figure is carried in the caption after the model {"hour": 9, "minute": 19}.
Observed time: {"hour": 8, "minute": 3}
